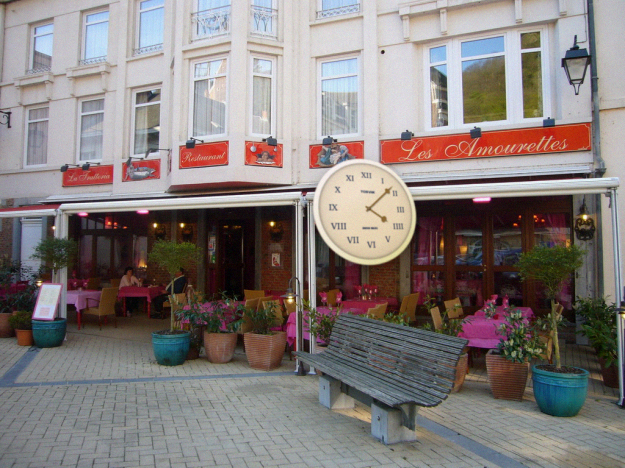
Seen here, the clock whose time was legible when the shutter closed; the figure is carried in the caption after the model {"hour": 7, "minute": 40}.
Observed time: {"hour": 4, "minute": 8}
